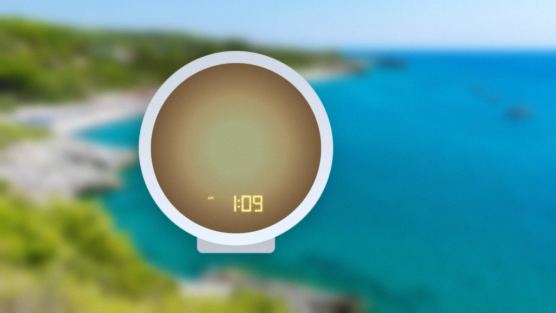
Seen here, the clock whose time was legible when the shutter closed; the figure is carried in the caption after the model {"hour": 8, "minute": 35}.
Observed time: {"hour": 1, "minute": 9}
